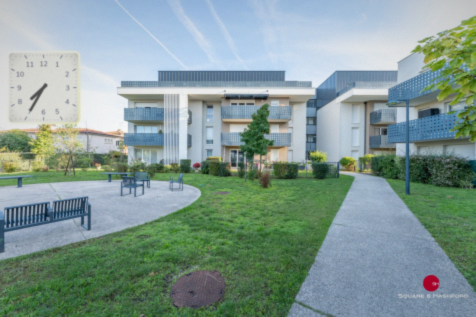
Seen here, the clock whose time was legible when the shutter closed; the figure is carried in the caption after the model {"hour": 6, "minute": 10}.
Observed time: {"hour": 7, "minute": 35}
